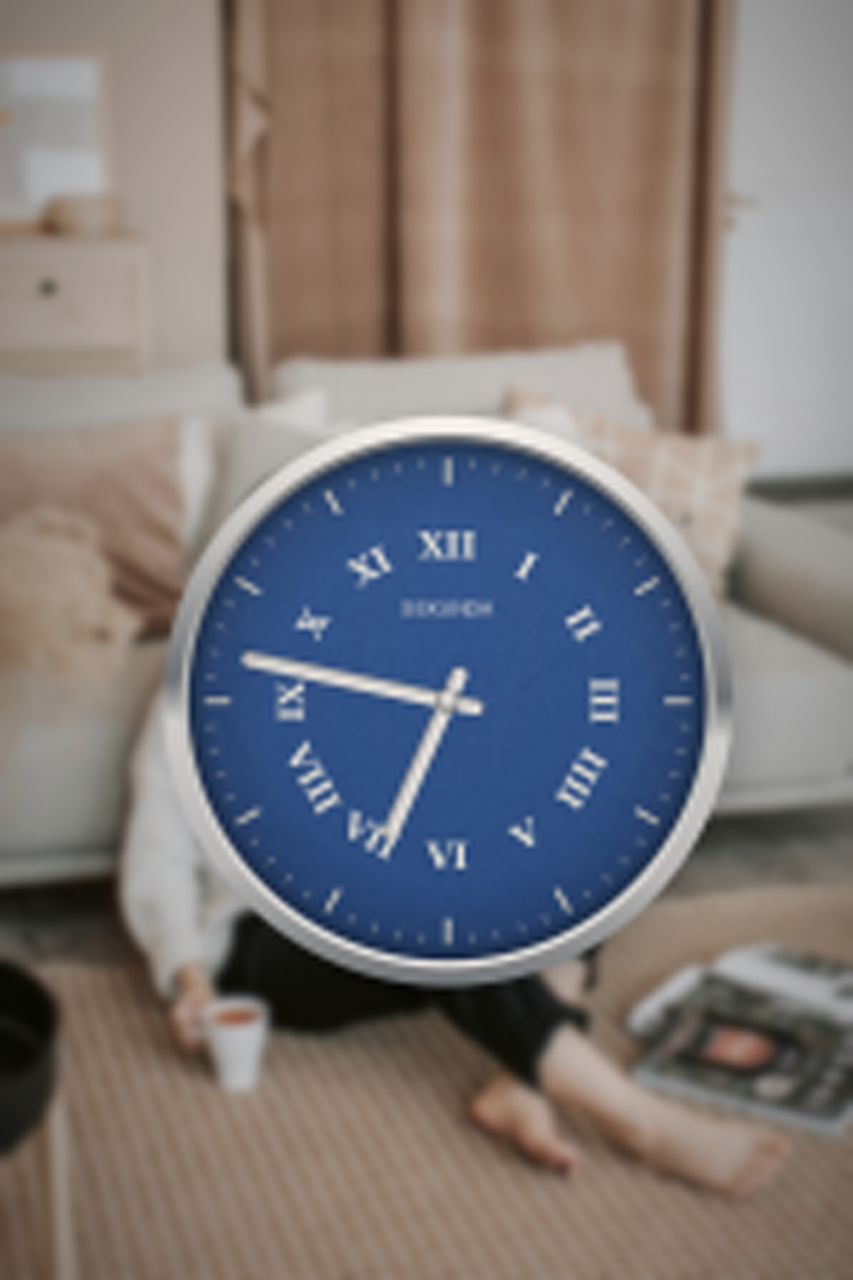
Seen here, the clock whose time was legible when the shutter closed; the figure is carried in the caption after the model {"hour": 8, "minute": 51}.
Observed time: {"hour": 6, "minute": 47}
